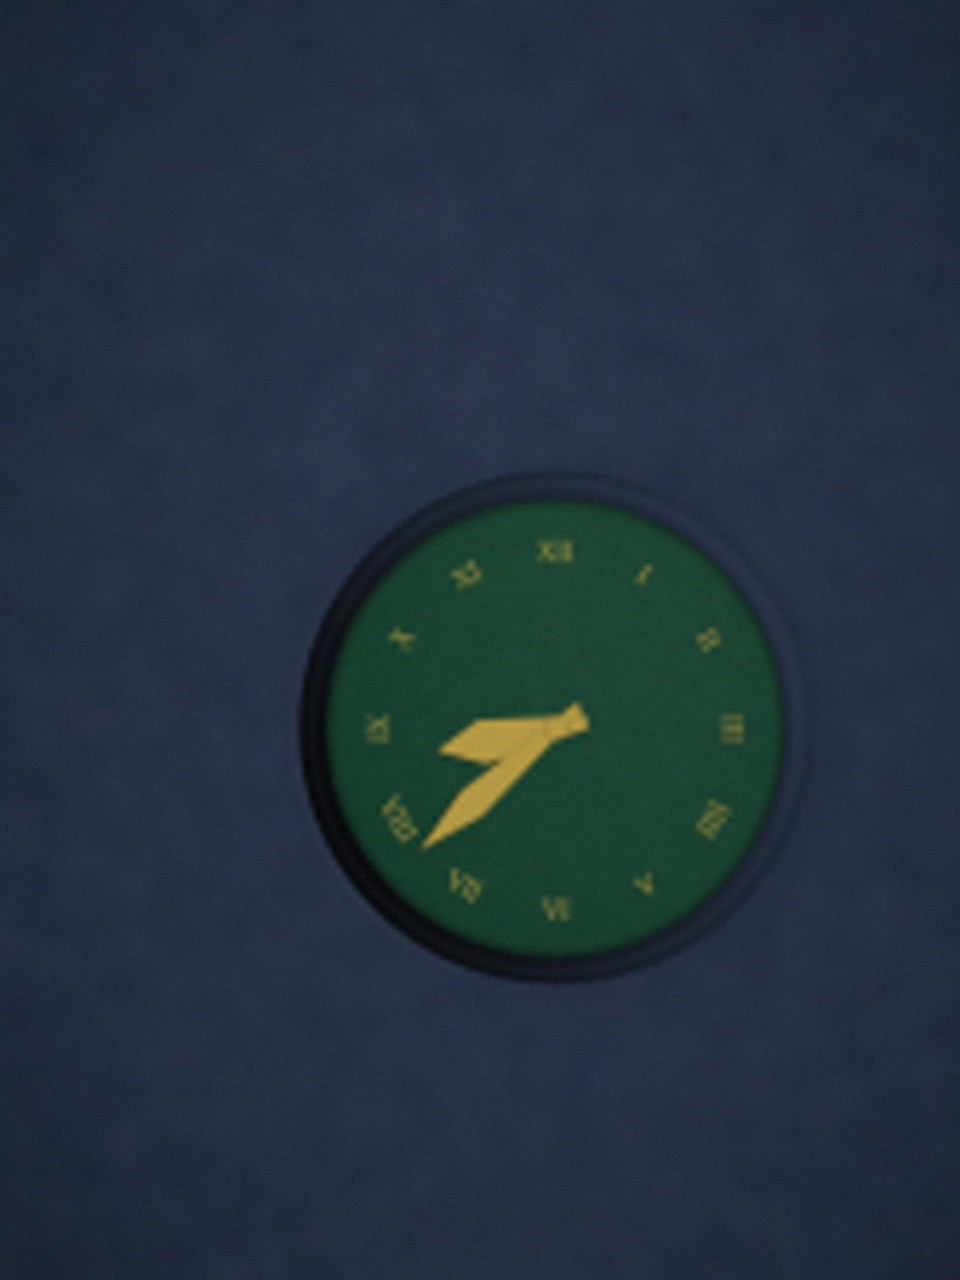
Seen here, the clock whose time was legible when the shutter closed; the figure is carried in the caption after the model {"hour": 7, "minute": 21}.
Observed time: {"hour": 8, "minute": 38}
